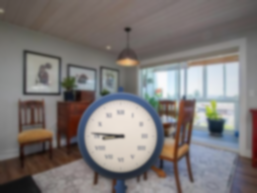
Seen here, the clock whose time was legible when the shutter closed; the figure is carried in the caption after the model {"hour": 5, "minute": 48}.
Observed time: {"hour": 8, "minute": 46}
